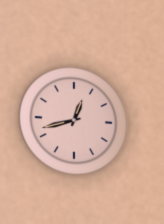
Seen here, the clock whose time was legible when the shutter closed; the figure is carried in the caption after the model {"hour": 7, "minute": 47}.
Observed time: {"hour": 12, "minute": 42}
